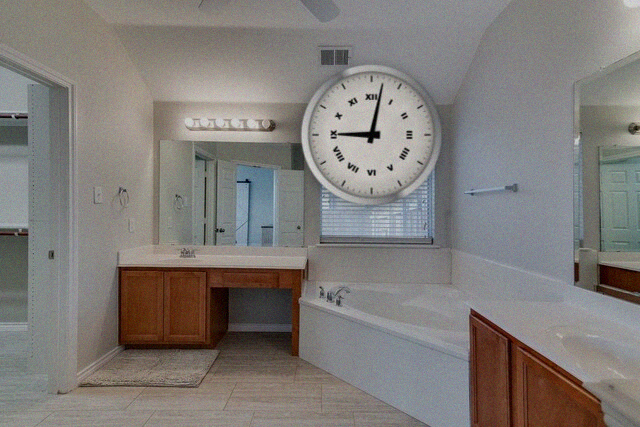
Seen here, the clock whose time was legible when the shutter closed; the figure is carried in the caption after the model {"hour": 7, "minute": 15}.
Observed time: {"hour": 9, "minute": 2}
